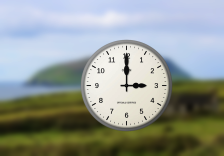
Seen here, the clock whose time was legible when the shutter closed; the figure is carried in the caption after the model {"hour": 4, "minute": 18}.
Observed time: {"hour": 3, "minute": 0}
